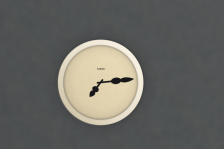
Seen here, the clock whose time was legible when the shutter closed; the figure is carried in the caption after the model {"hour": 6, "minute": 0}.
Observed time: {"hour": 7, "minute": 14}
